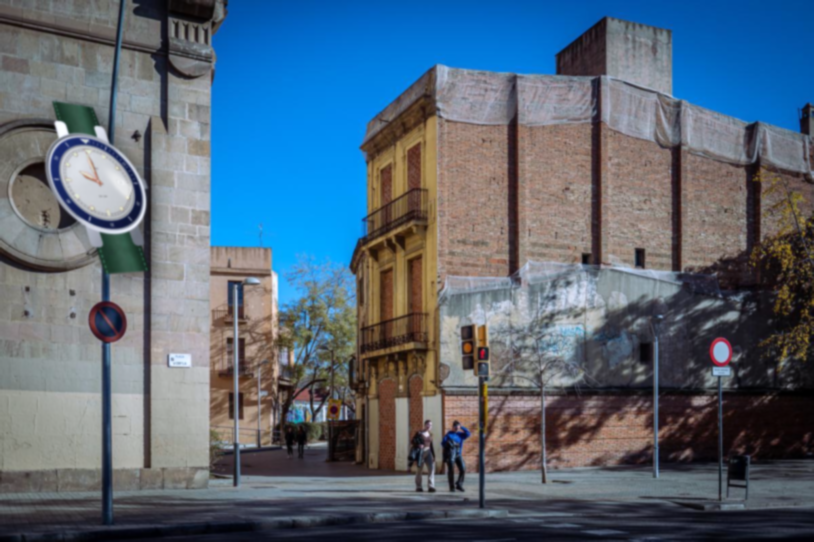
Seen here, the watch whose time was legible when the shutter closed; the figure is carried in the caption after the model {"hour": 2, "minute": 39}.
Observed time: {"hour": 9, "minute": 59}
